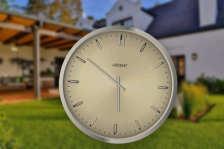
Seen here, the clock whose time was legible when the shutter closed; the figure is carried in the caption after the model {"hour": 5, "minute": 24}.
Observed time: {"hour": 5, "minute": 51}
